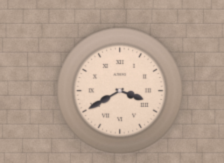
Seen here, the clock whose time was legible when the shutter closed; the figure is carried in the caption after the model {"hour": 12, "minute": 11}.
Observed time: {"hour": 3, "minute": 40}
